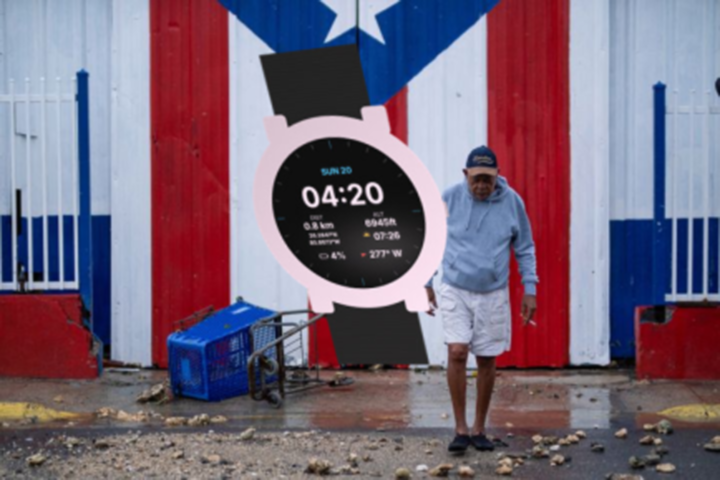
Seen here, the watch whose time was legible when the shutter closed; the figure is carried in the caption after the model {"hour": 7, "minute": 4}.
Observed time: {"hour": 4, "minute": 20}
